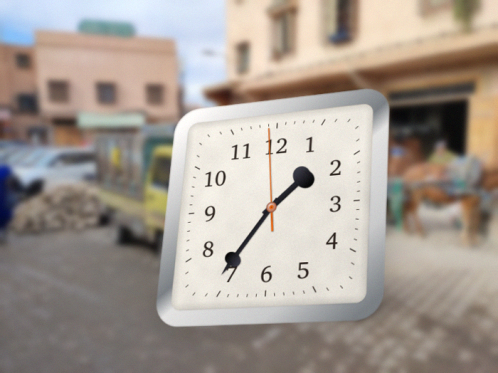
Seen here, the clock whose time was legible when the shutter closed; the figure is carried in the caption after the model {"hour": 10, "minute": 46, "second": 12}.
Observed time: {"hour": 1, "minute": 35, "second": 59}
